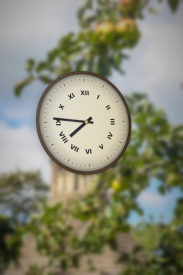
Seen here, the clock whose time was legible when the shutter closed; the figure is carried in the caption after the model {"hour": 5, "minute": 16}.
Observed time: {"hour": 7, "minute": 46}
